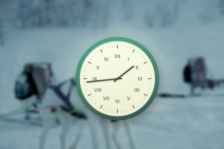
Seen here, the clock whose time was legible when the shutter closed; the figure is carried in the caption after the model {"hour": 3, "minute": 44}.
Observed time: {"hour": 1, "minute": 44}
